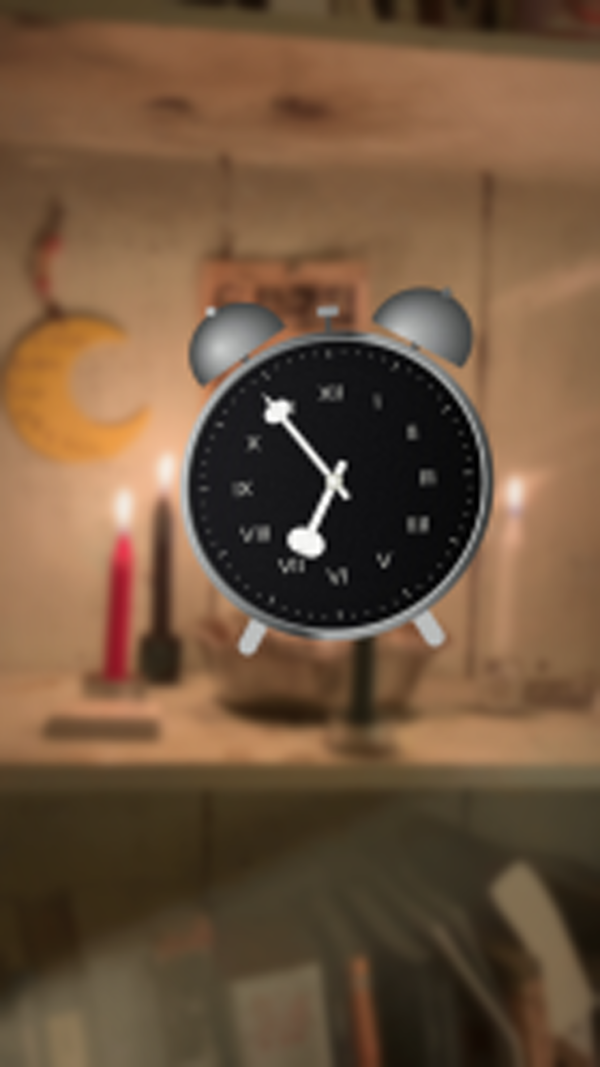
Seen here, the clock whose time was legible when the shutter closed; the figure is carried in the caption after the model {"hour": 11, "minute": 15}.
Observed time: {"hour": 6, "minute": 54}
